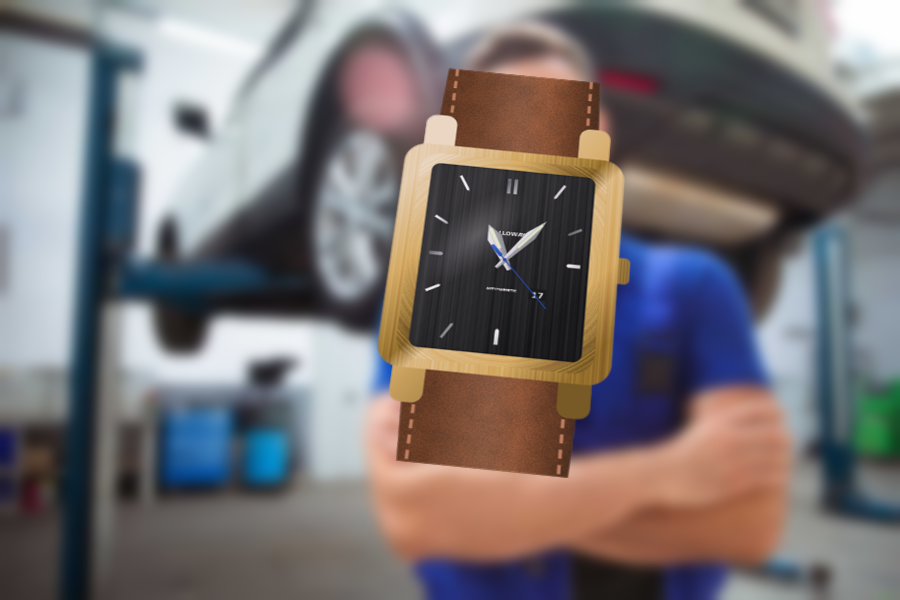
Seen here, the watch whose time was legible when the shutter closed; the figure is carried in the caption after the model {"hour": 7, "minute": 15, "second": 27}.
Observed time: {"hour": 11, "minute": 6, "second": 23}
